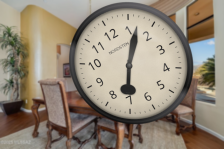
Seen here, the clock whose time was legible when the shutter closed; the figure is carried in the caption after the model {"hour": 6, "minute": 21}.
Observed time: {"hour": 7, "minute": 7}
